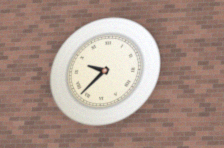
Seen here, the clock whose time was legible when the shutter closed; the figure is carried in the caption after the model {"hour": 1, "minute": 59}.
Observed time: {"hour": 9, "minute": 37}
